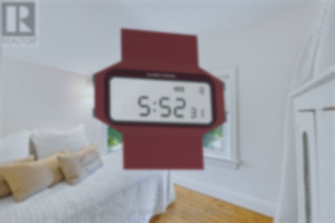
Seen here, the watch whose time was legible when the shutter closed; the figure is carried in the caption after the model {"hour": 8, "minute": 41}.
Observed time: {"hour": 5, "minute": 52}
